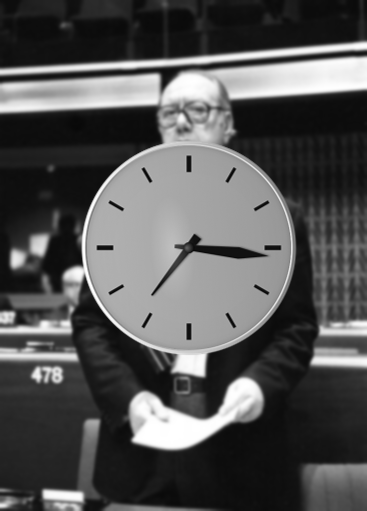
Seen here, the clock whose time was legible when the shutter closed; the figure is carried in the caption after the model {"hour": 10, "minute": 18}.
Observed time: {"hour": 7, "minute": 16}
